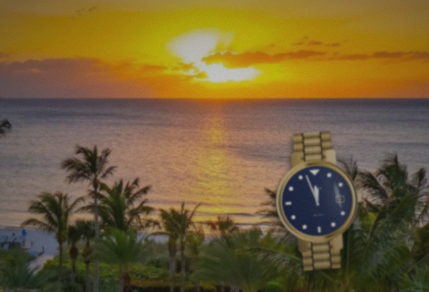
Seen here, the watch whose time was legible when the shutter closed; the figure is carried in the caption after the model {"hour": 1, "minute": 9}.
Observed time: {"hour": 11, "minute": 57}
